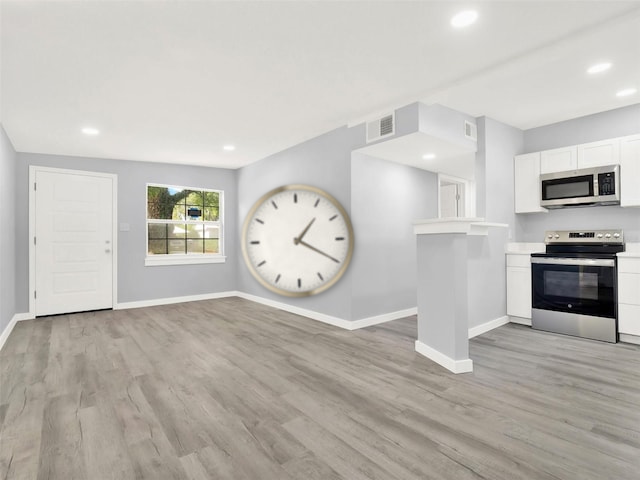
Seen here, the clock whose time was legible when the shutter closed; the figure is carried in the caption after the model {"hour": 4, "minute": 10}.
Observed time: {"hour": 1, "minute": 20}
